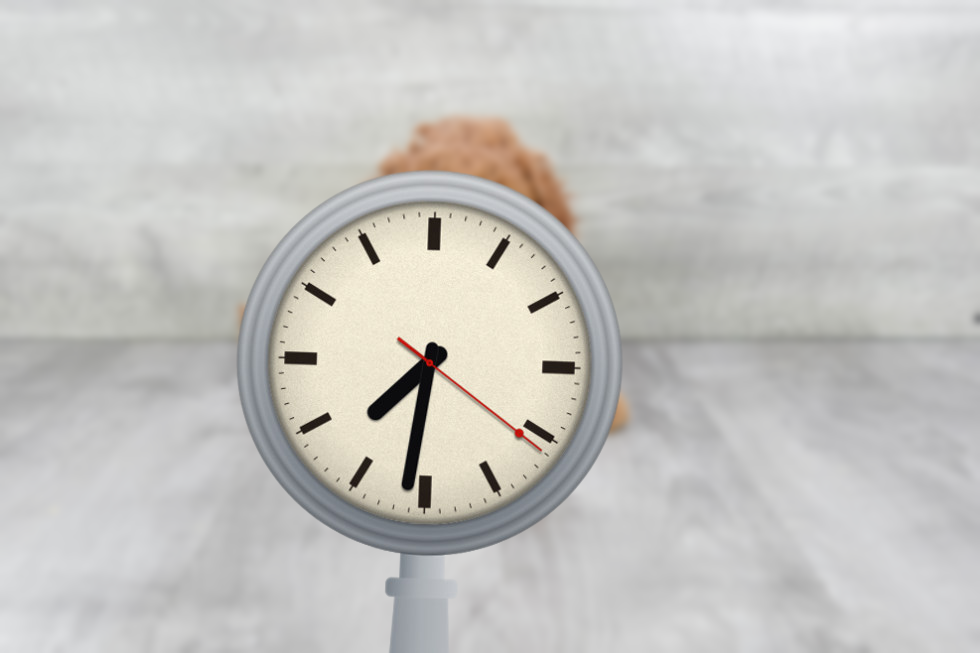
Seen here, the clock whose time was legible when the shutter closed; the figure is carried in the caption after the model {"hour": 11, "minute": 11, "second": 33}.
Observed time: {"hour": 7, "minute": 31, "second": 21}
